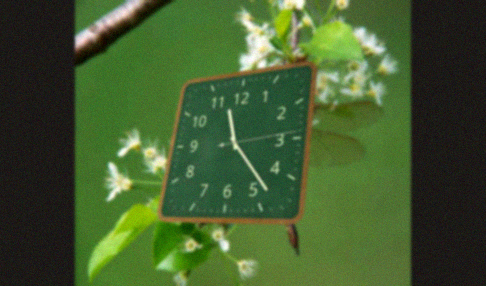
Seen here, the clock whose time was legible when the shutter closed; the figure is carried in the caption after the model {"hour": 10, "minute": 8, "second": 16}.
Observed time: {"hour": 11, "minute": 23, "second": 14}
